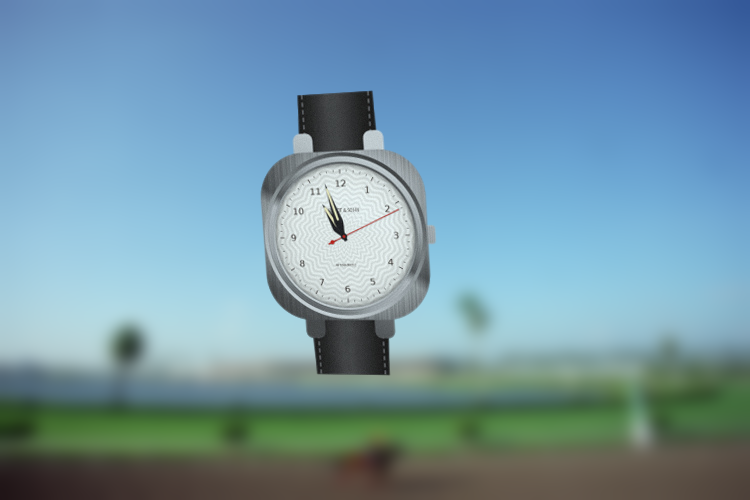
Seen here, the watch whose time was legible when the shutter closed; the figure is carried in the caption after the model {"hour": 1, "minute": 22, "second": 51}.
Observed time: {"hour": 10, "minute": 57, "second": 11}
